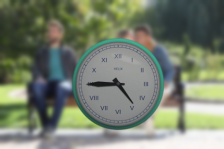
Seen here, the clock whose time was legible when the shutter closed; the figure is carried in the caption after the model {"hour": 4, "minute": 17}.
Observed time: {"hour": 4, "minute": 45}
